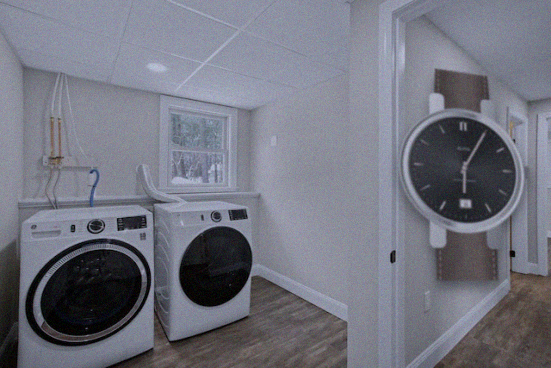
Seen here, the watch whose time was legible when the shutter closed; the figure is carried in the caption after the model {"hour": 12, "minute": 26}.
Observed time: {"hour": 6, "minute": 5}
